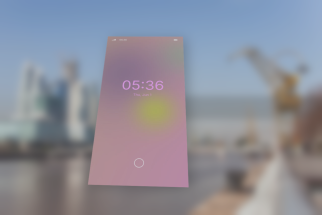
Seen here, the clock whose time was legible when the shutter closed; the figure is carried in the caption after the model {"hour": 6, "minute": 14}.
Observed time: {"hour": 5, "minute": 36}
